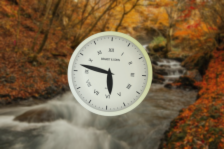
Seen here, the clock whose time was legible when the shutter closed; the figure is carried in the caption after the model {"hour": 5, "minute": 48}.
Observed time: {"hour": 5, "minute": 47}
